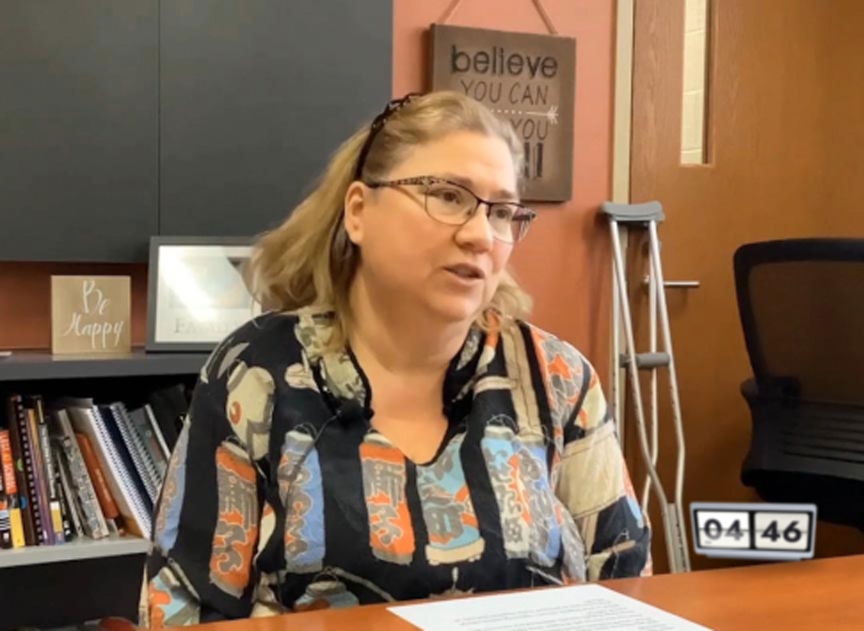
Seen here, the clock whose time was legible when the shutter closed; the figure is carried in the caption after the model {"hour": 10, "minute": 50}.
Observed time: {"hour": 4, "minute": 46}
